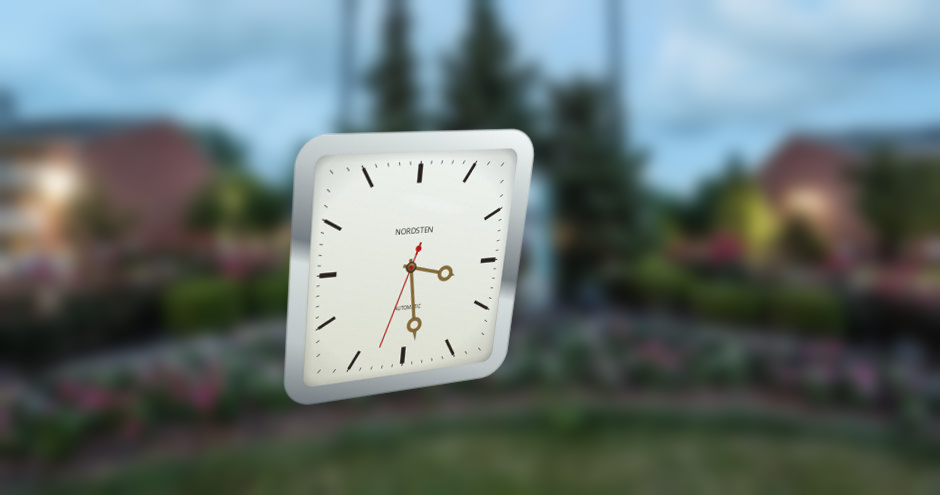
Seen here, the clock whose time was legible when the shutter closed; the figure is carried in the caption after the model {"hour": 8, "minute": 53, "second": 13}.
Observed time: {"hour": 3, "minute": 28, "second": 33}
